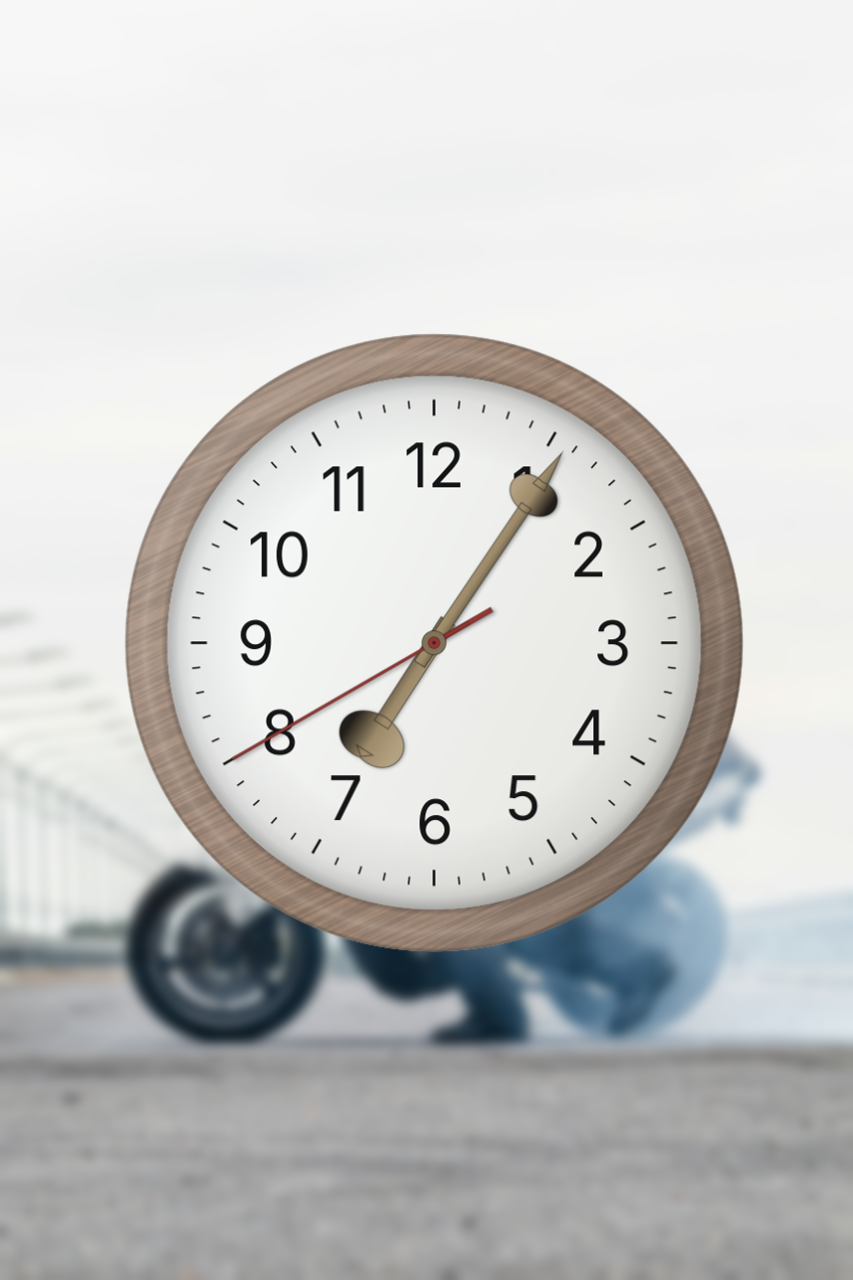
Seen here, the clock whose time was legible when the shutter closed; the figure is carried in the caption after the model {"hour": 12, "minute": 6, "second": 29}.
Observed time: {"hour": 7, "minute": 5, "second": 40}
